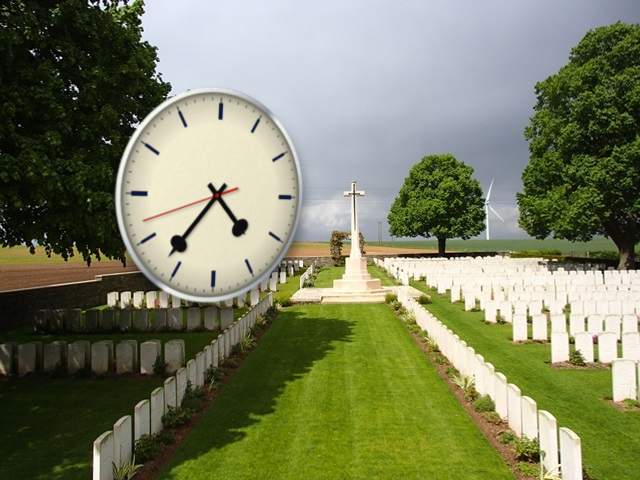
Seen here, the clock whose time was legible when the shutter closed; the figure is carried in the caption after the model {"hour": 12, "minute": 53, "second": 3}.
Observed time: {"hour": 4, "minute": 36, "second": 42}
